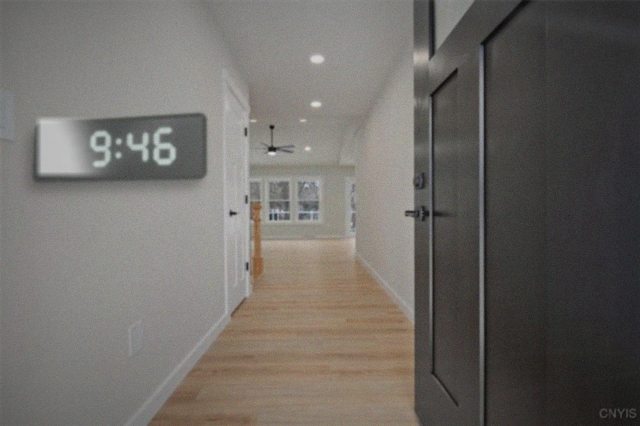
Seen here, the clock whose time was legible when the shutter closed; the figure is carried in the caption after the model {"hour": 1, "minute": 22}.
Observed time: {"hour": 9, "minute": 46}
